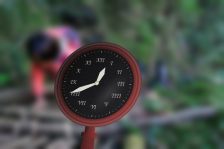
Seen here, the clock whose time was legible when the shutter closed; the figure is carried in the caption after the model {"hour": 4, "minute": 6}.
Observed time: {"hour": 12, "minute": 41}
